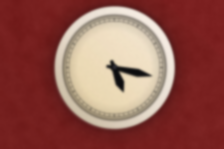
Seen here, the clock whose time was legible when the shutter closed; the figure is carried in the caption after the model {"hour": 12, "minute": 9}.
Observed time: {"hour": 5, "minute": 17}
